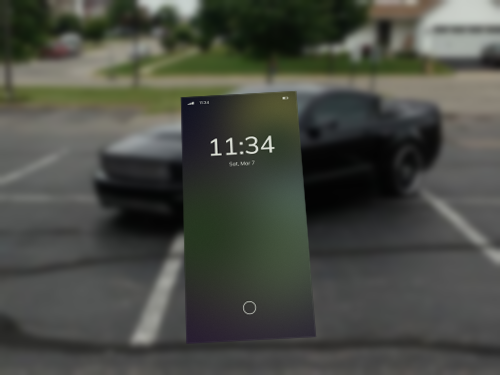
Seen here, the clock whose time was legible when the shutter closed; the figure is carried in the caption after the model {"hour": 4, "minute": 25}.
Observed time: {"hour": 11, "minute": 34}
